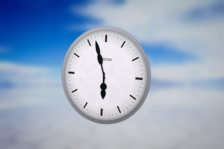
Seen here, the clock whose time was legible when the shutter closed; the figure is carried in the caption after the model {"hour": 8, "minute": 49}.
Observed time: {"hour": 5, "minute": 57}
